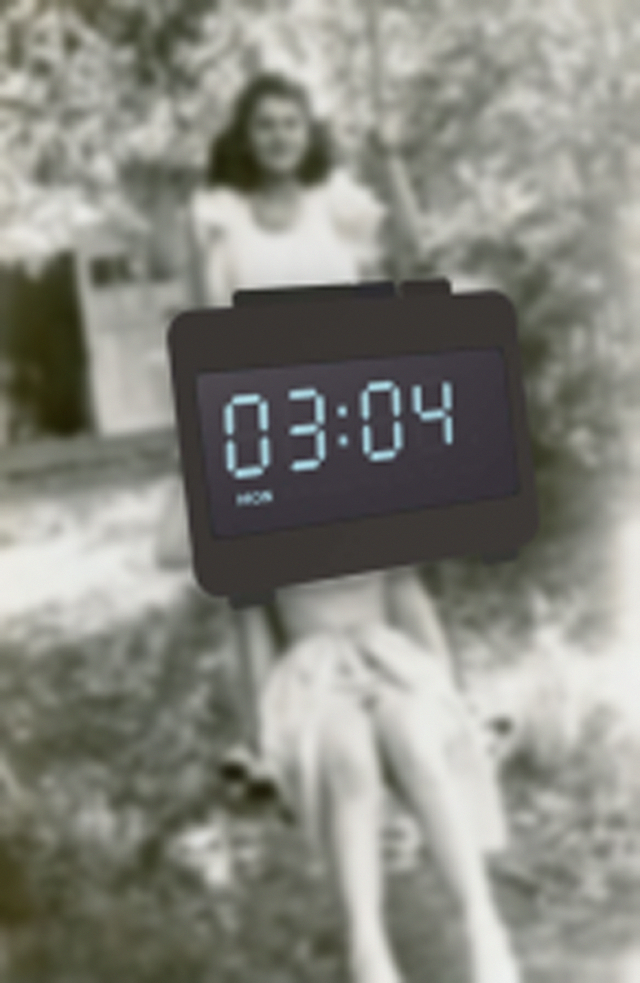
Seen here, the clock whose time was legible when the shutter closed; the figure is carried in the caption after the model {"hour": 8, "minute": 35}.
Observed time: {"hour": 3, "minute": 4}
